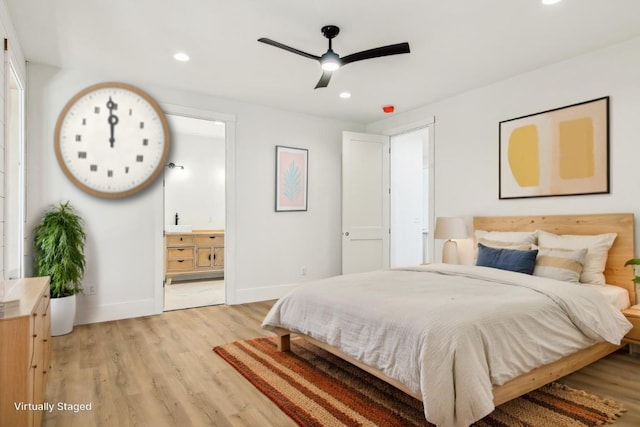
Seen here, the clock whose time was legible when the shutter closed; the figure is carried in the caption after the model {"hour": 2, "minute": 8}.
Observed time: {"hour": 11, "minute": 59}
